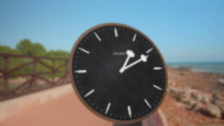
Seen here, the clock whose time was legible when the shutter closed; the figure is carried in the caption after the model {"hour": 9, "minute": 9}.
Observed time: {"hour": 1, "minute": 11}
